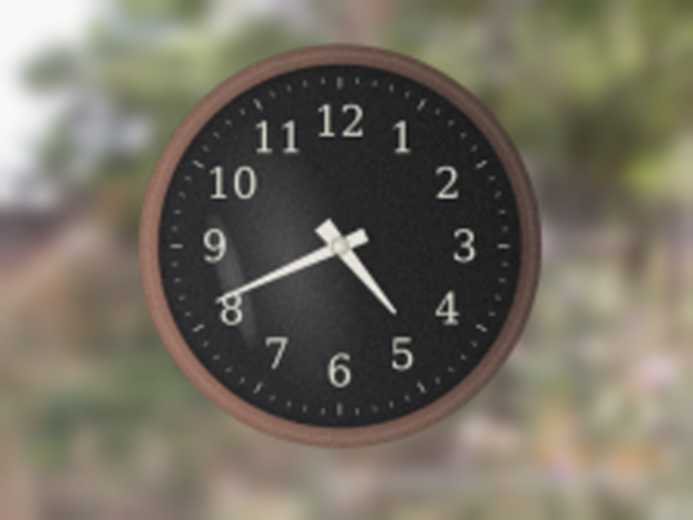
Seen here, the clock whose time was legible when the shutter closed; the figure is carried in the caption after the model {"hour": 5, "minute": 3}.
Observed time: {"hour": 4, "minute": 41}
